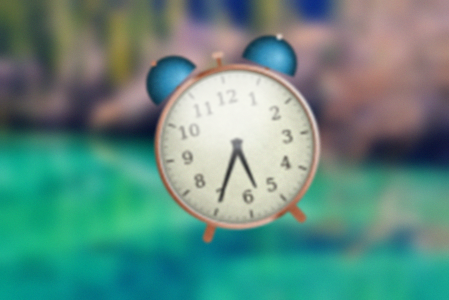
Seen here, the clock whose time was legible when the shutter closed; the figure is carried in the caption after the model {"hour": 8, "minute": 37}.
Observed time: {"hour": 5, "minute": 35}
